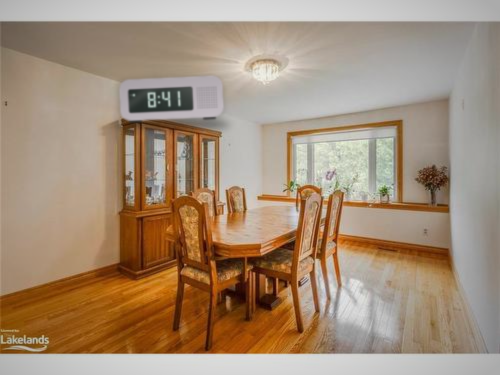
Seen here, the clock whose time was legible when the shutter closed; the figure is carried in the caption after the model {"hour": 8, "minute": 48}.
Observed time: {"hour": 8, "minute": 41}
